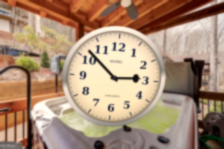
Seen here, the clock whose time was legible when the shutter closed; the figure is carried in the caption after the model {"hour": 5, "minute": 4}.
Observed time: {"hour": 2, "minute": 52}
